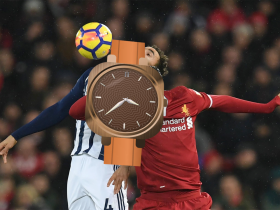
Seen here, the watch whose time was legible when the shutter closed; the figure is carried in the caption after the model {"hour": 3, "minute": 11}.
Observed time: {"hour": 3, "minute": 38}
